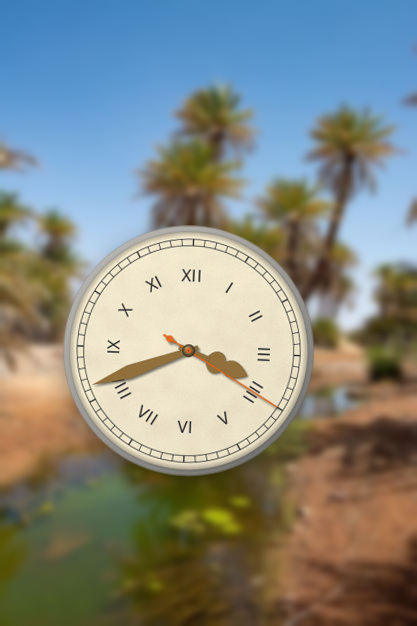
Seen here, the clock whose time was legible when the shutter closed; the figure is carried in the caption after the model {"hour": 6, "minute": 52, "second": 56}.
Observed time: {"hour": 3, "minute": 41, "second": 20}
